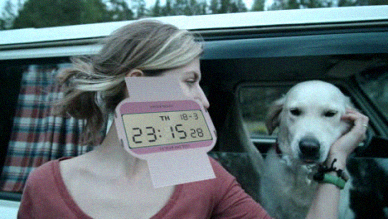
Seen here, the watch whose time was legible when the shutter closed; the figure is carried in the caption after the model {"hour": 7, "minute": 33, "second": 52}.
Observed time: {"hour": 23, "minute": 15, "second": 28}
